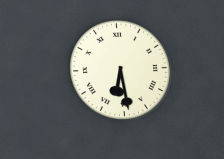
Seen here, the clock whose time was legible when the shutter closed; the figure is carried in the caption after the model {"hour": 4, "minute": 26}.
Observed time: {"hour": 6, "minute": 29}
